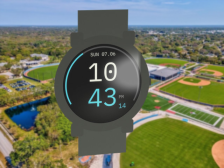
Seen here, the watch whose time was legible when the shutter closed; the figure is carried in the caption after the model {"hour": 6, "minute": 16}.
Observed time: {"hour": 10, "minute": 43}
